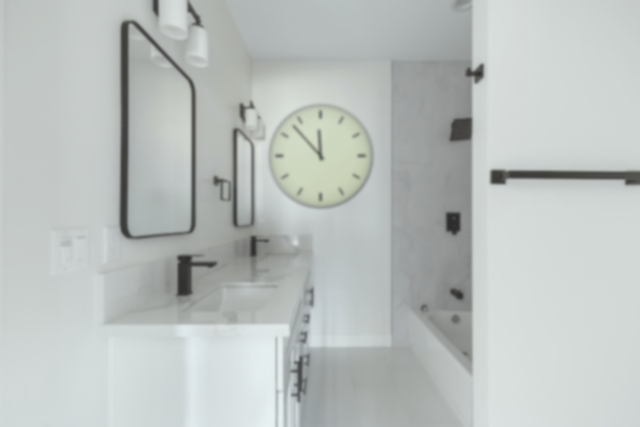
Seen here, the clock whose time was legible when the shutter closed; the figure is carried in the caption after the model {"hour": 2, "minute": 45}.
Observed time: {"hour": 11, "minute": 53}
